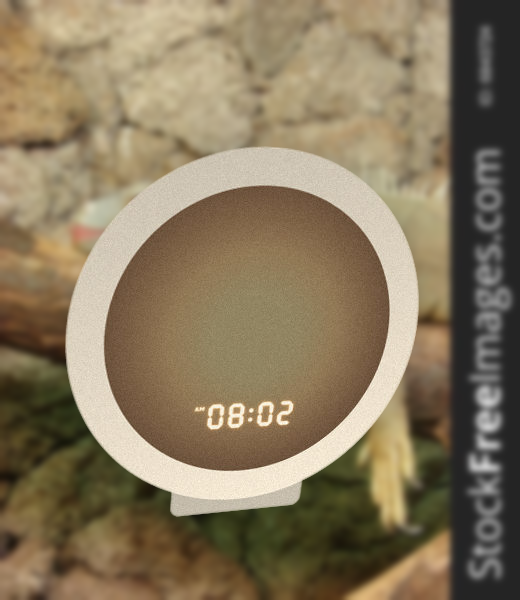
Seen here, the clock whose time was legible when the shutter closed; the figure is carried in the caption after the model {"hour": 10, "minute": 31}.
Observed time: {"hour": 8, "minute": 2}
